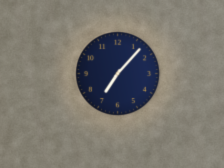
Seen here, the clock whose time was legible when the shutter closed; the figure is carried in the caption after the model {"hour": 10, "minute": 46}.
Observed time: {"hour": 7, "minute": 7}
